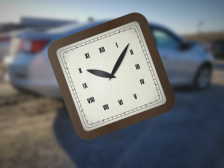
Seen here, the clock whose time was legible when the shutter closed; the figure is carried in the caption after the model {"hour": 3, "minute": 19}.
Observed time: {"hour": 10, "minute": 8}
